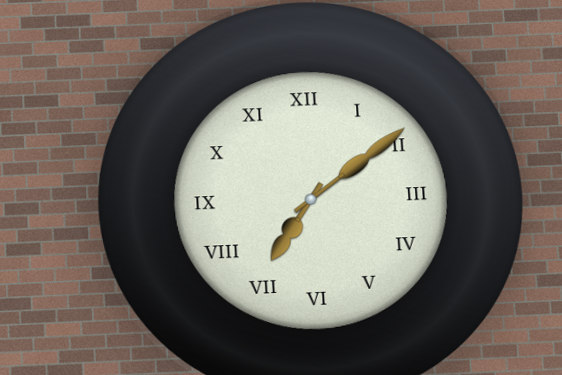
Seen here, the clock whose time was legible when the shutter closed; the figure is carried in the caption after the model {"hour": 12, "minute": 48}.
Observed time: {"hour": 7, "minute": 9}
